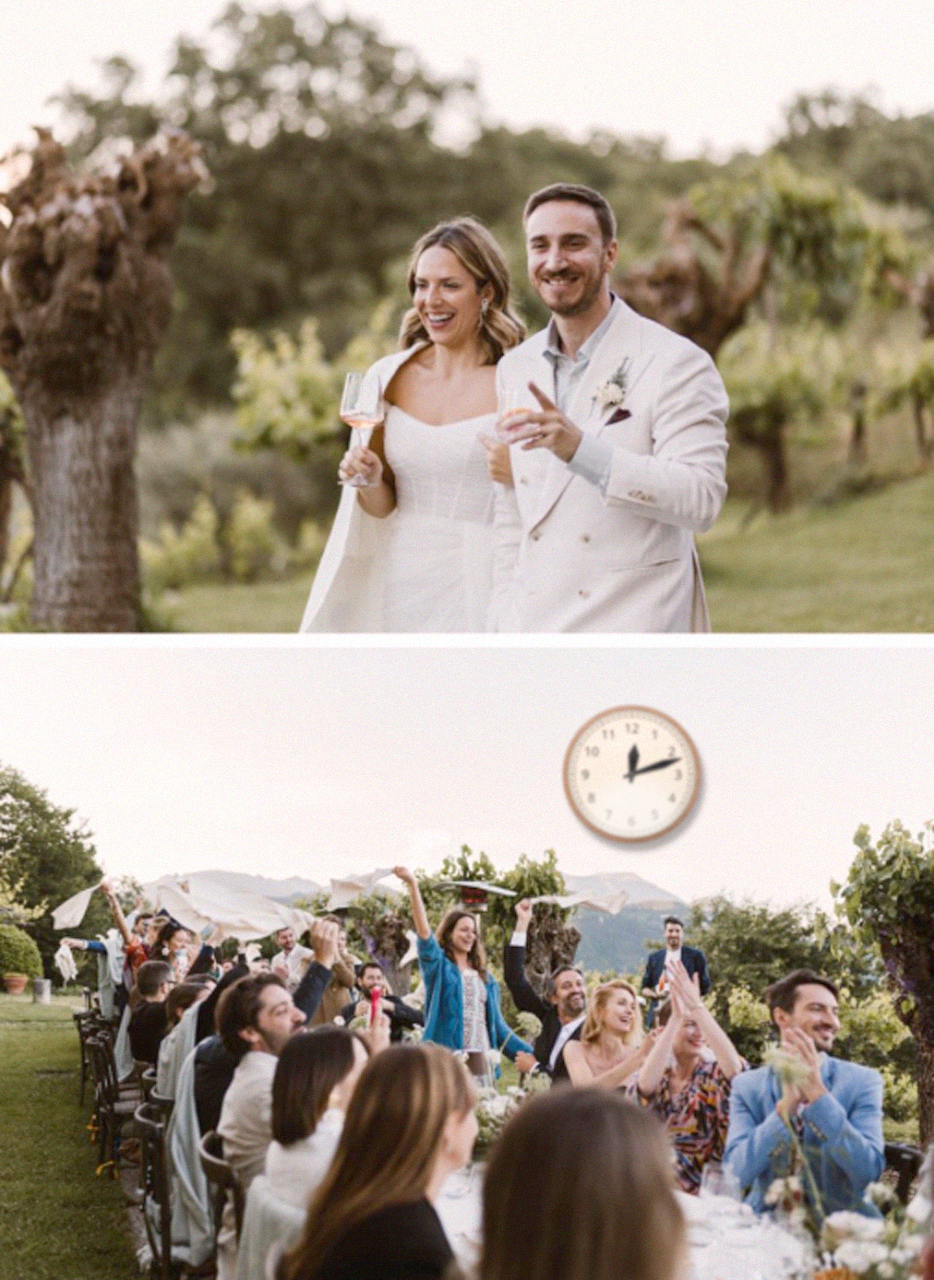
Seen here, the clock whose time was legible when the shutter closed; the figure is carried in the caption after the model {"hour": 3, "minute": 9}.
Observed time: {"hour": 12, "minute": 12}
